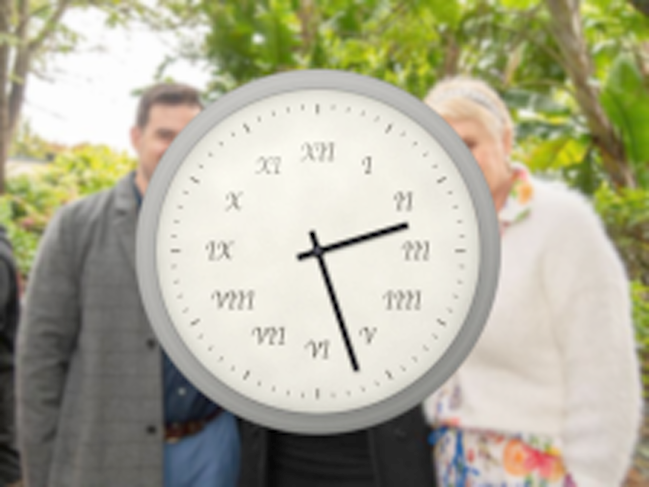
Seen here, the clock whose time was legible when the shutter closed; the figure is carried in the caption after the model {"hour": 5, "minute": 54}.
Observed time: {"hour": 2, "minute": 27}
